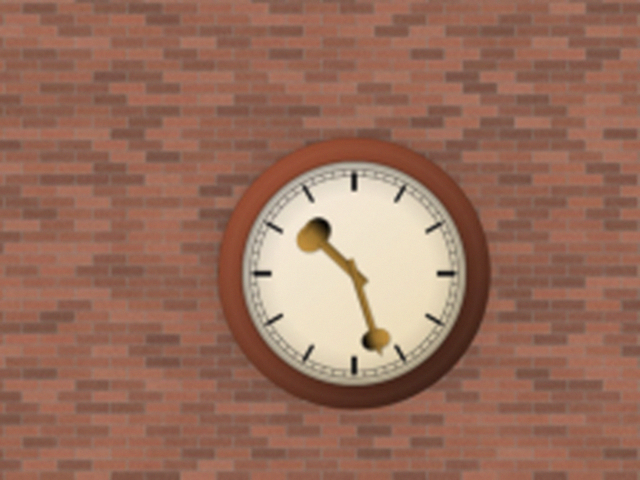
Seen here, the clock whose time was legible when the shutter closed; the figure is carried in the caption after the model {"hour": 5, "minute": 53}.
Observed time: {"hour": 10, "minute": 27}
